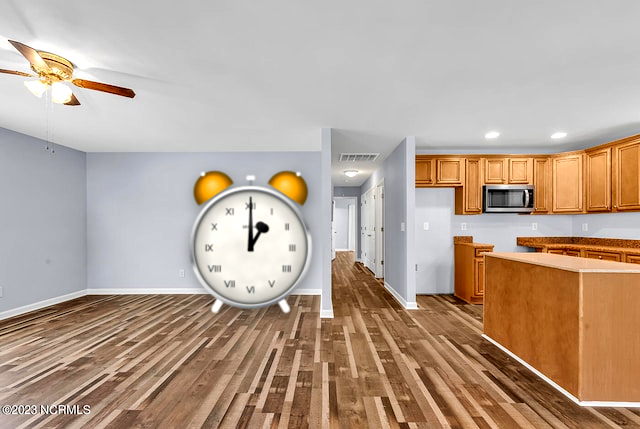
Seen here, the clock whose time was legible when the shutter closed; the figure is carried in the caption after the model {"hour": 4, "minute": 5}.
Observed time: {"hour": 1, "minute": 0}
